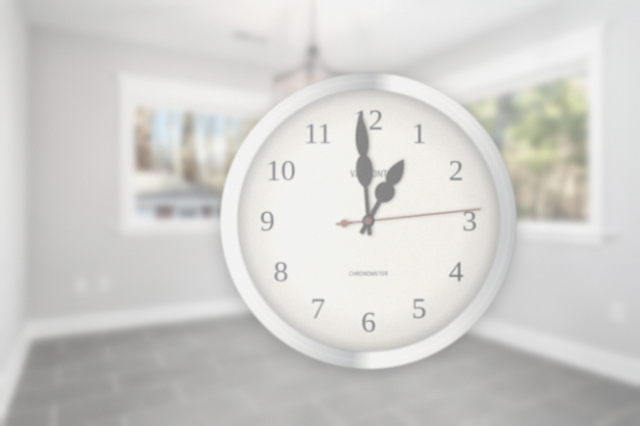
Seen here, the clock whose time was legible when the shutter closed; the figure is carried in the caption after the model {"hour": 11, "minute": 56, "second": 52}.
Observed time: {"hour": 12, "minute": 59, "second": 14}
